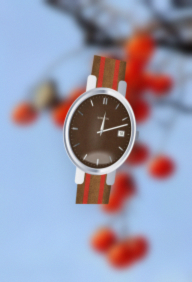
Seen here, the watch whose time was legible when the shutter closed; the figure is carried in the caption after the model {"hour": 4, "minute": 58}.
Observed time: {"hour": 12, "minute": 12}
